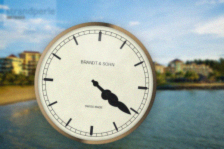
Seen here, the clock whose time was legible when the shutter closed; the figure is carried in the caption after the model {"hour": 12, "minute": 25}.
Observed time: {"hour": 4, "minute": 21}
